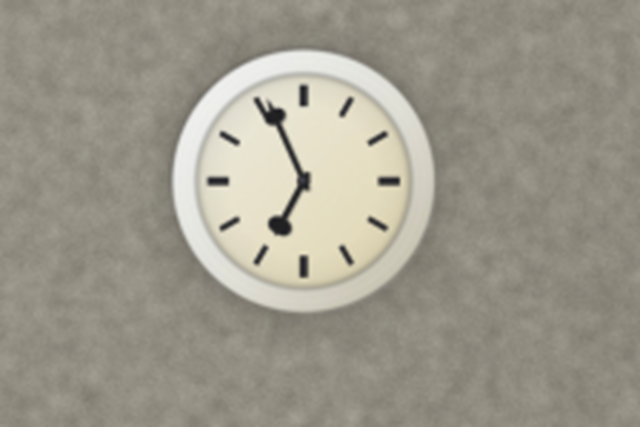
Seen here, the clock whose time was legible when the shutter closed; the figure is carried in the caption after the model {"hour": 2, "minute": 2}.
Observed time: {"hour": 6, "minute": 56}
